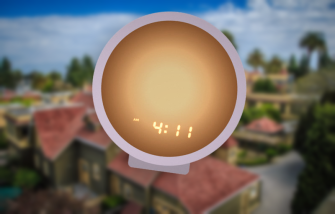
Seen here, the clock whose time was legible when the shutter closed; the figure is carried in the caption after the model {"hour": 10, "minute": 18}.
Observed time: {"hour": 4, "minute": 11}
